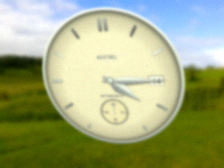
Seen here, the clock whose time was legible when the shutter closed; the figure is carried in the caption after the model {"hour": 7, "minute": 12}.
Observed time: {"hour": 4, "minute": 15}
